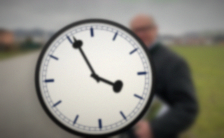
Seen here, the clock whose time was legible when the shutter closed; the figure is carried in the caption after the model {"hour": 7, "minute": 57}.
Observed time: {"hour": 3, "minute": 56}
